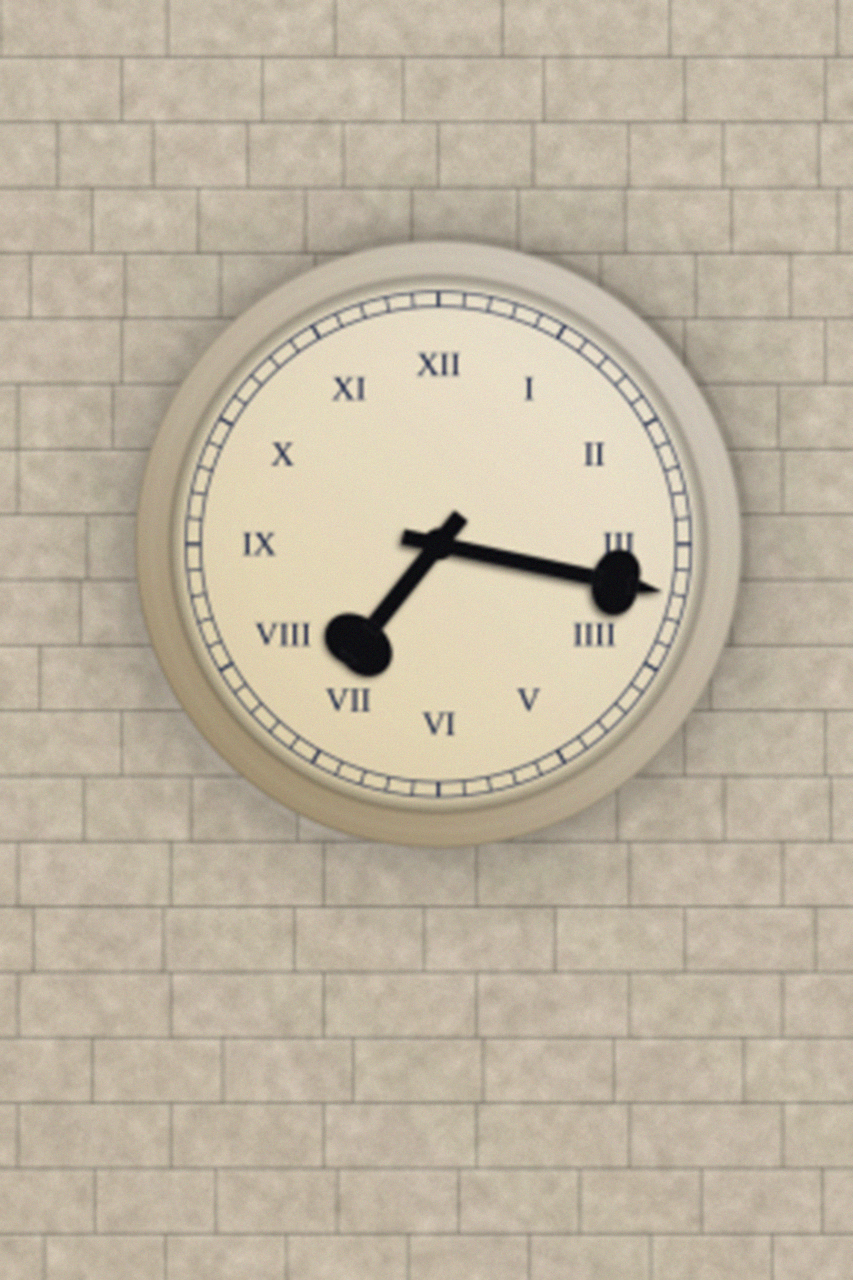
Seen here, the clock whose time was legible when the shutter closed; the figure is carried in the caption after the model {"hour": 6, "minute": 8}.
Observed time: {"hour": 7, "minute": 17}
